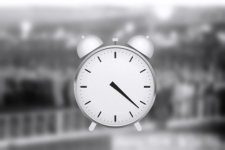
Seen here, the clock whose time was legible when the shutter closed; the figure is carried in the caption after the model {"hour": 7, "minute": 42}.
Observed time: {"hour": 4, "minute": 22}
